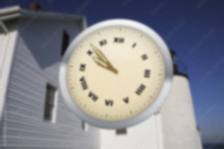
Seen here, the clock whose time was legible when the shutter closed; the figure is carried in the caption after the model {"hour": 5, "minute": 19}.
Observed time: {"hour": 9, "minute": 52}
